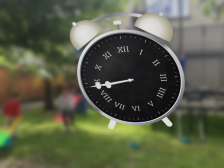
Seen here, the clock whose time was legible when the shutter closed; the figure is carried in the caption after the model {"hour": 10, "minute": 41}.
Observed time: {"hour": 8, "minute": 44}
